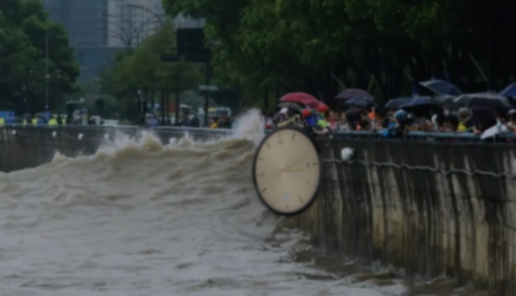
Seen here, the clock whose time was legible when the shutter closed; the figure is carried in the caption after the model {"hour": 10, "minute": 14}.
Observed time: {"hour": 3, "minute": 12}
